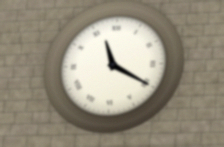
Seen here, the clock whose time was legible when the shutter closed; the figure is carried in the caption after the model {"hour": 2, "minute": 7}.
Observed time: {"hour": 11, "minute": 20}
